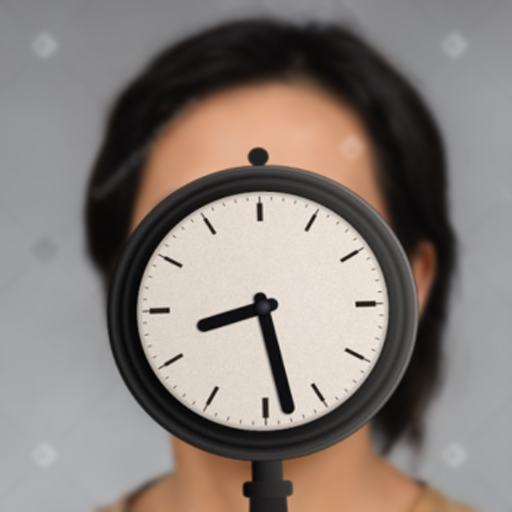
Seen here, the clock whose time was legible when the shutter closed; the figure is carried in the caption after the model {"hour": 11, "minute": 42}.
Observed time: {"hour": 8, "minute": 28}
